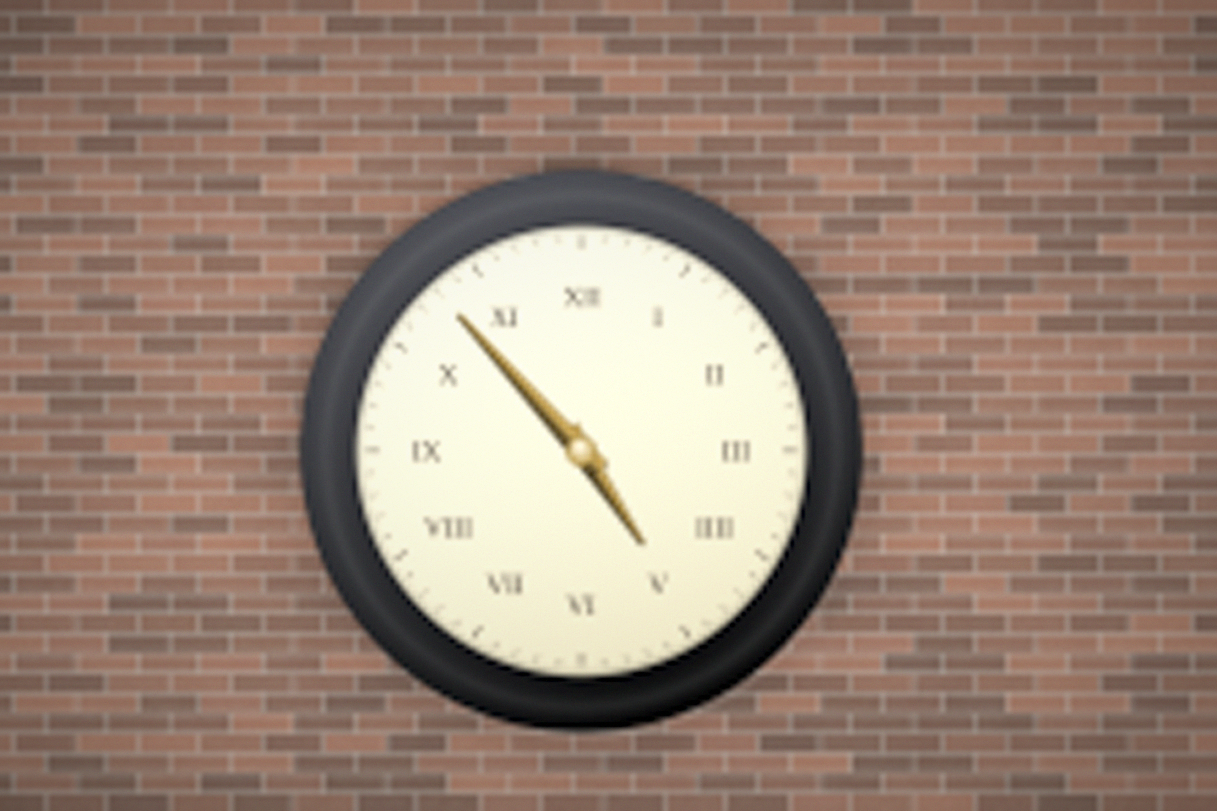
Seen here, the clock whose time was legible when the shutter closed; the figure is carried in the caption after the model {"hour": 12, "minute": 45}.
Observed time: {"hour": 4, "minute": 53}
